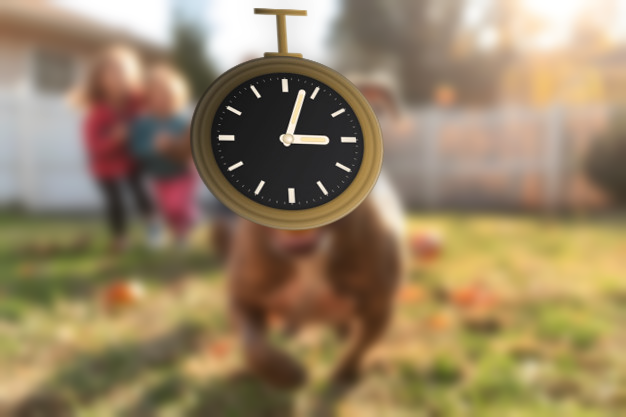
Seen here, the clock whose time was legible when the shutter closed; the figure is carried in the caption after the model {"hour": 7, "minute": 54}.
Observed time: {"hour": 3, "minute": 3}
